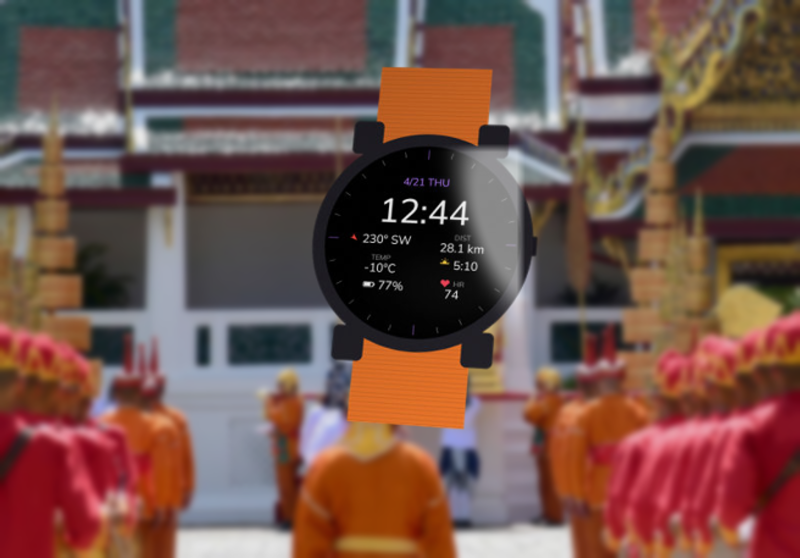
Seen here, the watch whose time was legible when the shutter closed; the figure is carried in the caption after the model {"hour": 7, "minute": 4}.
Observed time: {"hour": 12, "minute": 44}
